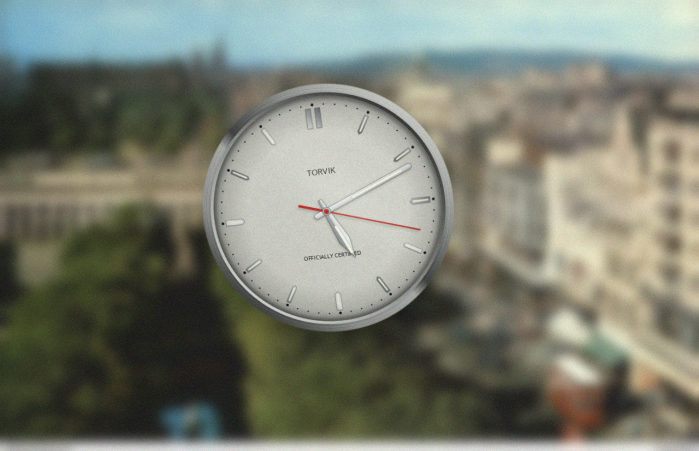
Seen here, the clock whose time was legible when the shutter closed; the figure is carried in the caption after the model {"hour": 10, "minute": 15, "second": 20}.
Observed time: {"hour": 5, "minute": 11, "second": 18}
